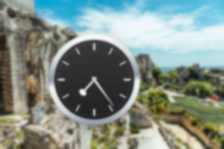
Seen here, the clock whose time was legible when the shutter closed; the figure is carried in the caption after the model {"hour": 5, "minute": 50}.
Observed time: {"hour": 7, "minute": 24}
